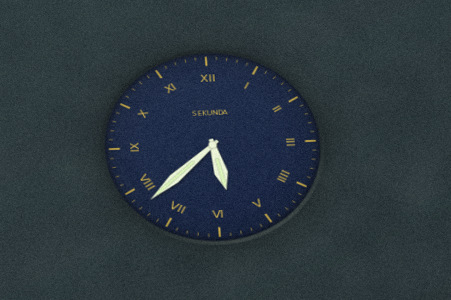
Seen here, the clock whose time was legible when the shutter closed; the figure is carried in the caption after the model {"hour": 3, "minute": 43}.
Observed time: {"hour": 5, "minute": 38}
